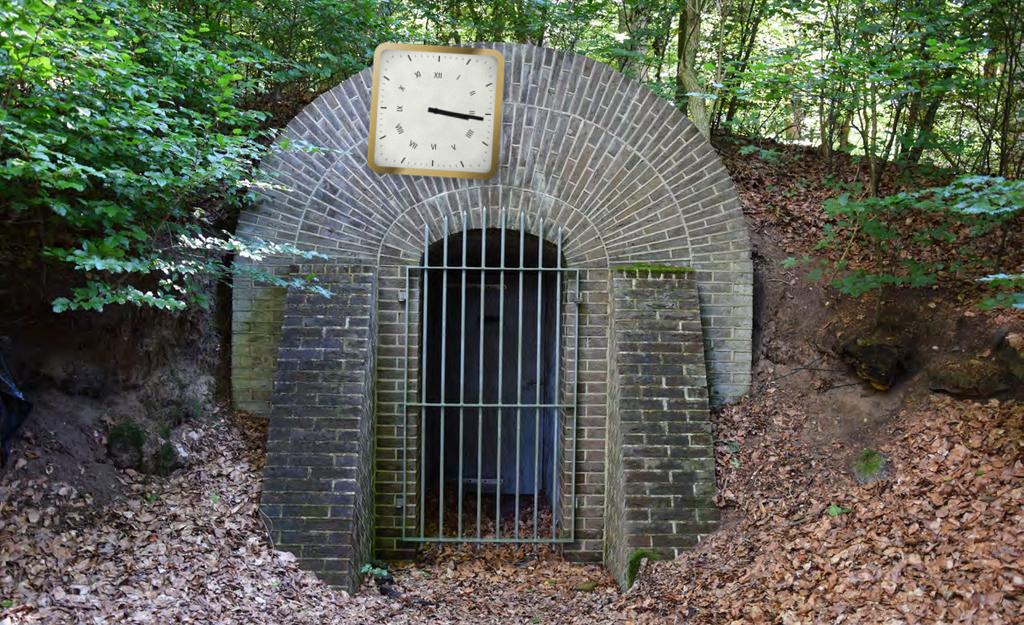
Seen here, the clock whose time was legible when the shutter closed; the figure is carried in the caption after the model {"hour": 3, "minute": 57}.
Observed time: {"hour": 3, "minute": 16}
